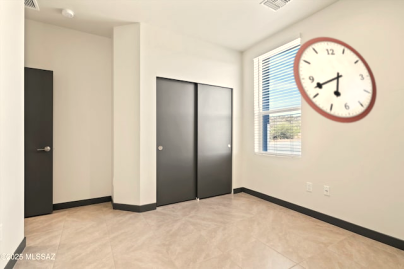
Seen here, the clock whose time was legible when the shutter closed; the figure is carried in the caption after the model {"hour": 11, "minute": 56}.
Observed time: {"hour": 6, "minute": 42}
